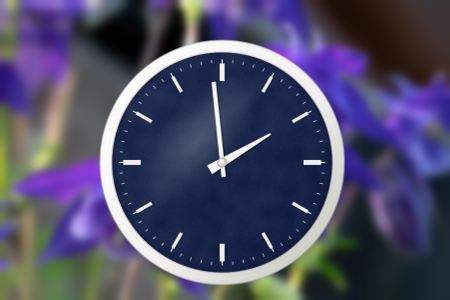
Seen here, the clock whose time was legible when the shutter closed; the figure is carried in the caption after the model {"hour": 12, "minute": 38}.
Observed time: {"hour": 1, "minute": 59}
